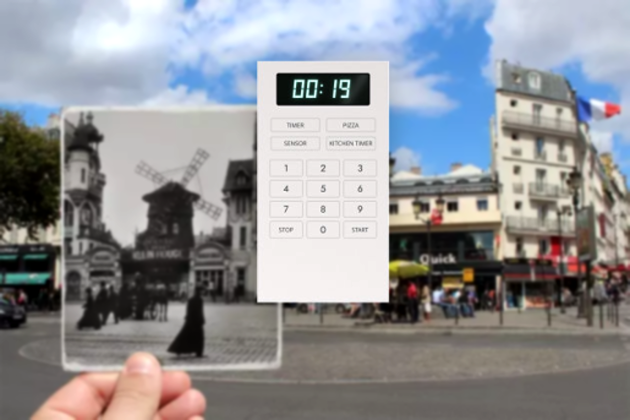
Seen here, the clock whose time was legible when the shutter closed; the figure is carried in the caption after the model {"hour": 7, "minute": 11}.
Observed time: {"hour": 0, "minute": 19}
